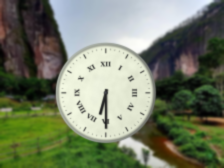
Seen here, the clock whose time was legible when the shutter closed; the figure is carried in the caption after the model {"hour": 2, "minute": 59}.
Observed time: {"hour": 6, "minute": 30}
